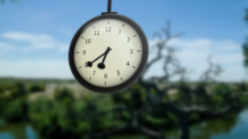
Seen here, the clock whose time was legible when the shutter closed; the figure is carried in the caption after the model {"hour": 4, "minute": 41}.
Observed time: {"hour": 6, "minute": 39}
